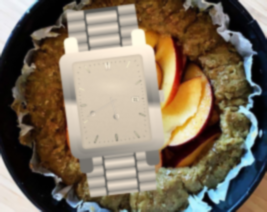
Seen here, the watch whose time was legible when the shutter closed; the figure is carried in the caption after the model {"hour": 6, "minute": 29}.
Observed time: {"hour": 5, "minute": 41}
